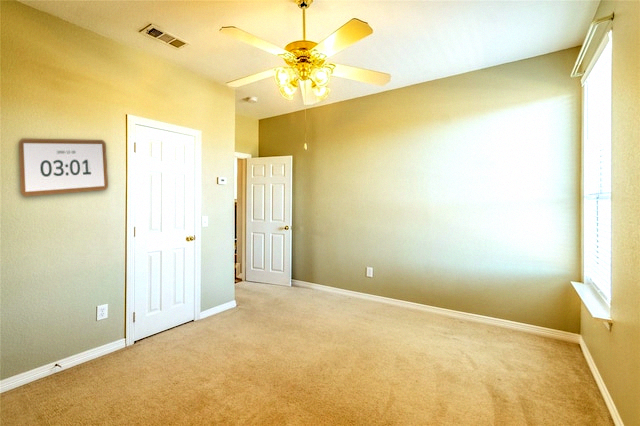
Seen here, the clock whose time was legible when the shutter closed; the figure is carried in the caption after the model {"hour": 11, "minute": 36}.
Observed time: {"hour": 3, "minute": 1}
